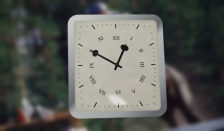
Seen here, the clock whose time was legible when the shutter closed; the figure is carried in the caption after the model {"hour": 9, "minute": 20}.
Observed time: {"hour": 12, "minute": 50}
